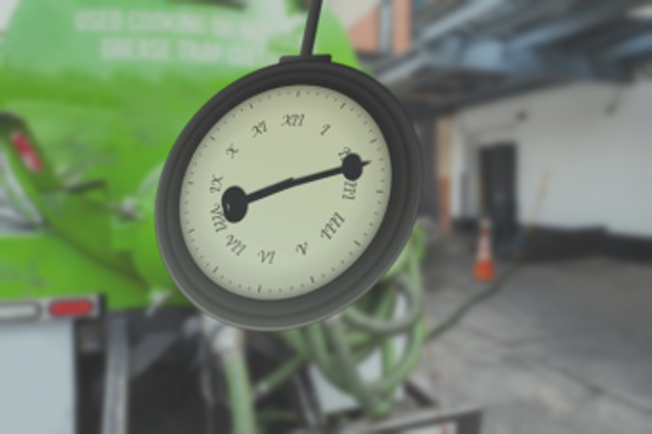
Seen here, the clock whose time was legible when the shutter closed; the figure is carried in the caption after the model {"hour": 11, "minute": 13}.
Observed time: {"hour": 8, "minute": 12}
